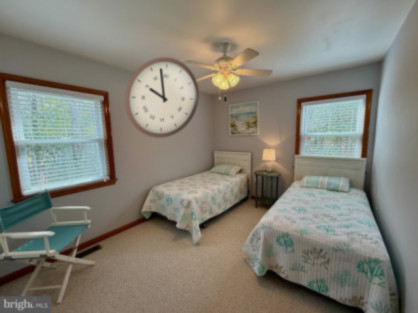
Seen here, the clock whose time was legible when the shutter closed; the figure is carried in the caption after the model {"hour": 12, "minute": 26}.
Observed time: {"hour": 9, "minute": 58}
